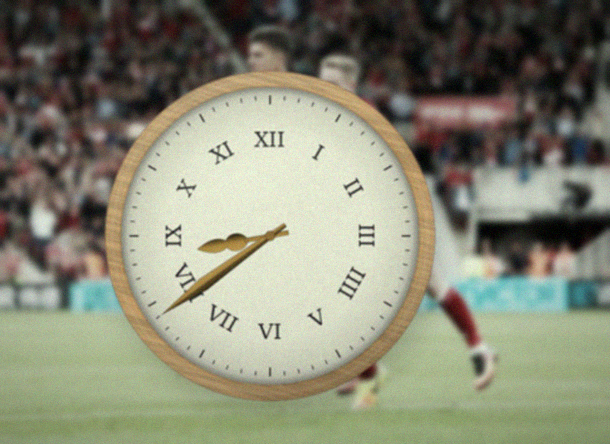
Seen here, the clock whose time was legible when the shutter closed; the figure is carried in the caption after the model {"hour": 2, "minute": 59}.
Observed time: {"hour": 8, "minute": 39}
